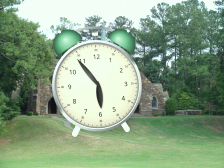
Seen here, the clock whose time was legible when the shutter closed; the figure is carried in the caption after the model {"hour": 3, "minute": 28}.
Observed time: {"hour": 5, "minute": 54}
